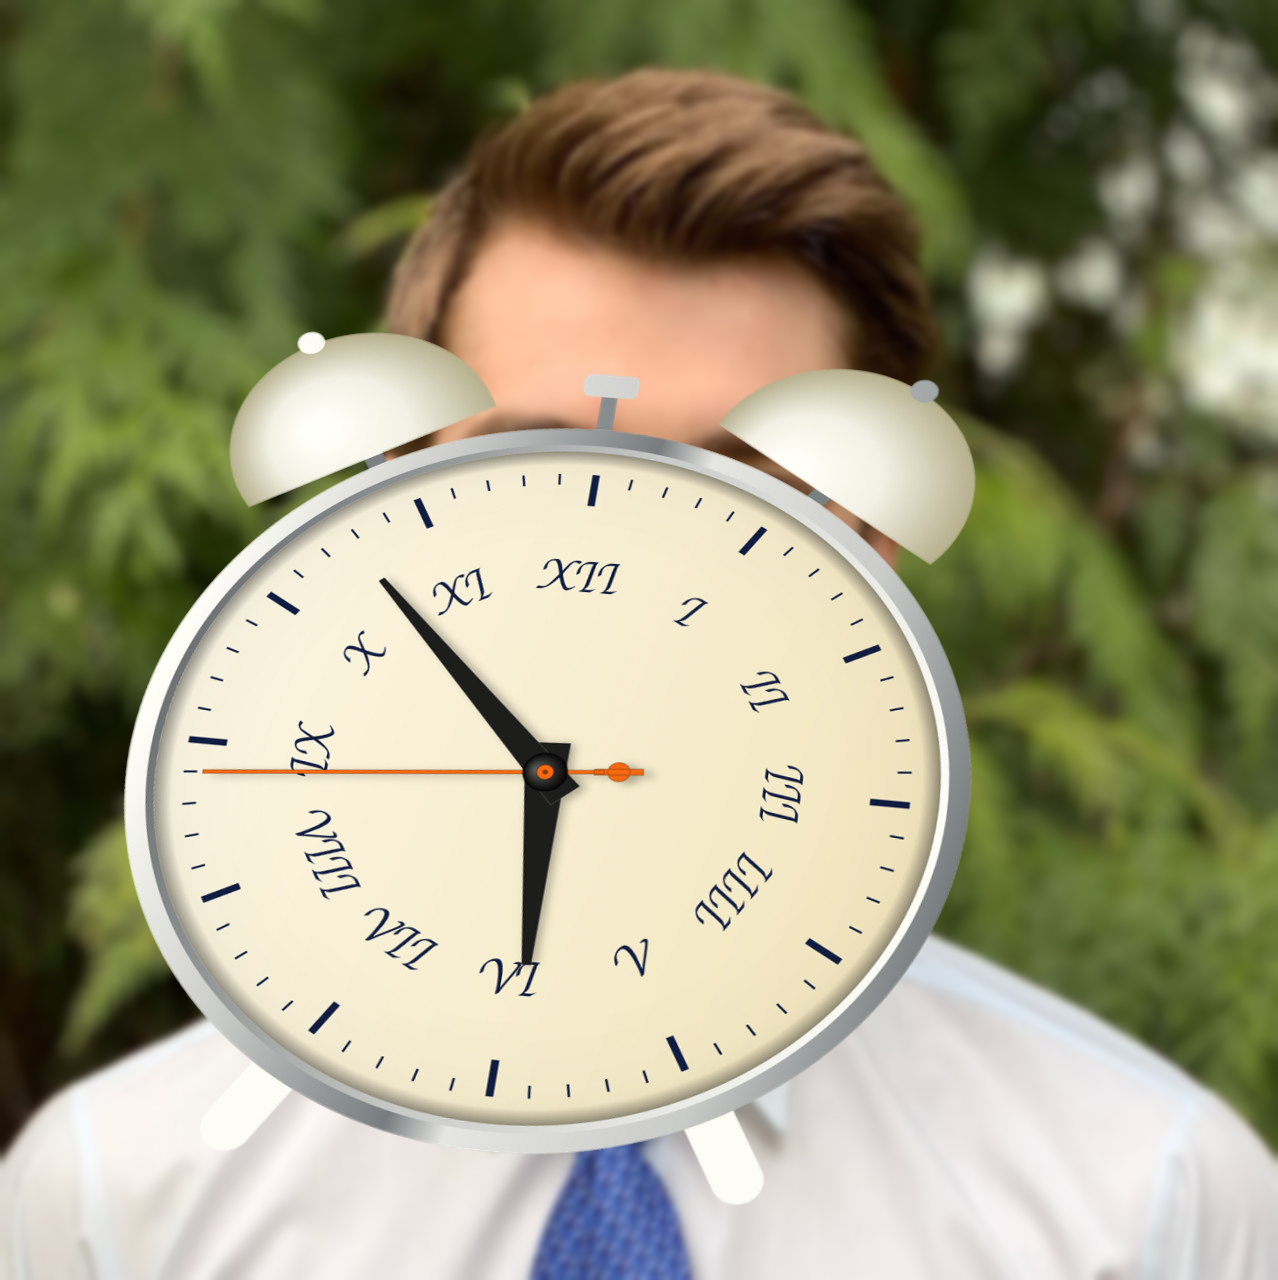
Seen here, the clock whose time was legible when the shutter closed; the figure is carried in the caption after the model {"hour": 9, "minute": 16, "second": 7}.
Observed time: {"hour": 5, "minute": 52, "second": 44}
